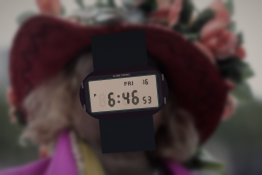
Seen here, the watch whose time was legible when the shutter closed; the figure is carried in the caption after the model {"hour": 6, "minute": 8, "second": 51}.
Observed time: {"hour": 6, "minute": 46, "second": 53}
